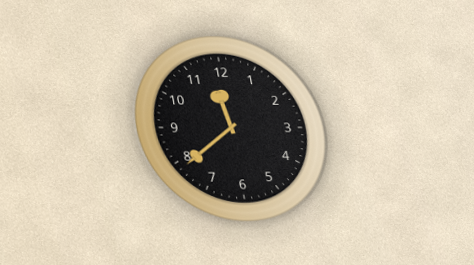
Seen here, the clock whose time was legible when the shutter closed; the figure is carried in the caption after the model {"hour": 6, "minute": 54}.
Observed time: {"hour": 11, "minute": 39}
